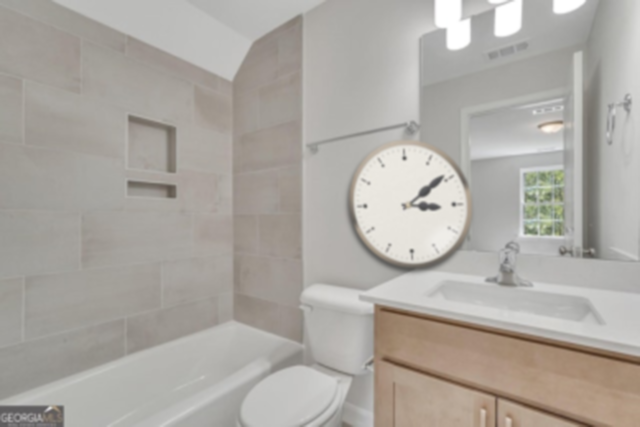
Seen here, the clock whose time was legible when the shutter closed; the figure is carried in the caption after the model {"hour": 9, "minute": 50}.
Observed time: {"hour": 3, "minute": 9}
